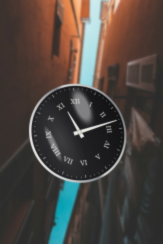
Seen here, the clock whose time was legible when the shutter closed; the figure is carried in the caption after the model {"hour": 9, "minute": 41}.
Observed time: {"hour": 11, "minute": 13}
